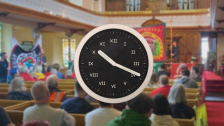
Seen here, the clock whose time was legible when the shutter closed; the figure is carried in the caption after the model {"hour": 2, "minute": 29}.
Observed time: {"hour": 10, "minute": 19}
